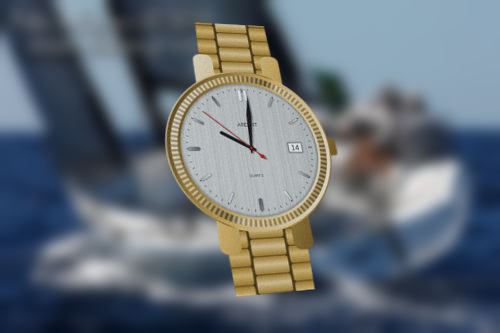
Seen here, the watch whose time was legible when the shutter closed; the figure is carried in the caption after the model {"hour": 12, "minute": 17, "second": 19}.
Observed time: {"hour": 10, "minute": 0, "second": 52}
